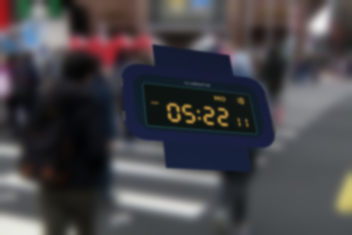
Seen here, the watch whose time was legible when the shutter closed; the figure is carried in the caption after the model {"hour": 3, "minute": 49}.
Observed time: {"hour": 5, "minute": 22}
